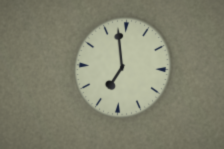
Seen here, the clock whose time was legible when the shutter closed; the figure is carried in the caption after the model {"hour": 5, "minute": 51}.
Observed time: {"hour": 6, "minute": 58}
